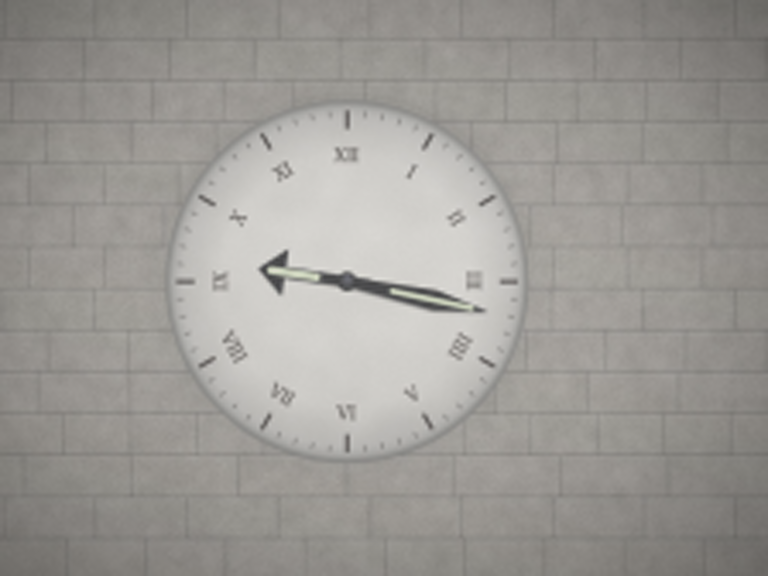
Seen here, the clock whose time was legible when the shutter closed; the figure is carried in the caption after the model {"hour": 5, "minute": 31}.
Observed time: {"hour": 9, "minute": 17}
